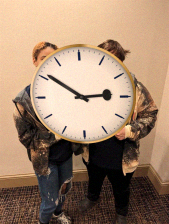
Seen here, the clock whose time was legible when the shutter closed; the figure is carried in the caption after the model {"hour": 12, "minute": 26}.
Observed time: {"hour": 2, "minute": 51}
